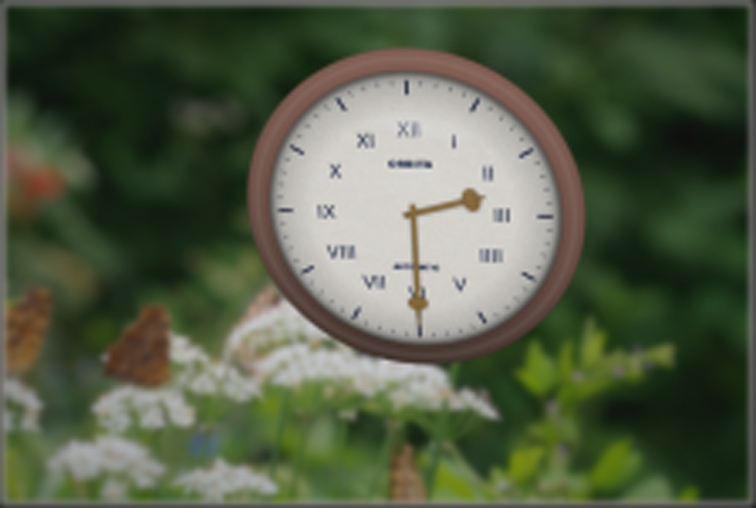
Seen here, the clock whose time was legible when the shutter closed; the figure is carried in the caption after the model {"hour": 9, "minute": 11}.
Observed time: {"hour": 2, "minute": 30}
